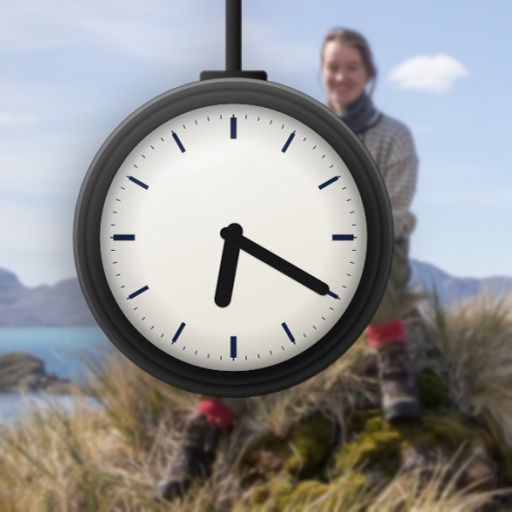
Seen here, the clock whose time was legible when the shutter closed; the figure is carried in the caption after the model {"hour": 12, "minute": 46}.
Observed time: {"hour": 6, "minute": 20}
